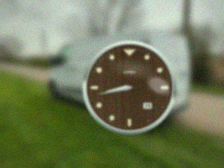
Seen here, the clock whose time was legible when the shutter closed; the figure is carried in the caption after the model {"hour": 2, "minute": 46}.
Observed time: {"hour": 8, "minute": 43}
